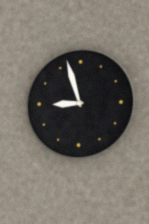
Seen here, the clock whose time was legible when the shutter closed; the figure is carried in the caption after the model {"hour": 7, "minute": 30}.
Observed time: {"hour": 8, "minute": 57}
